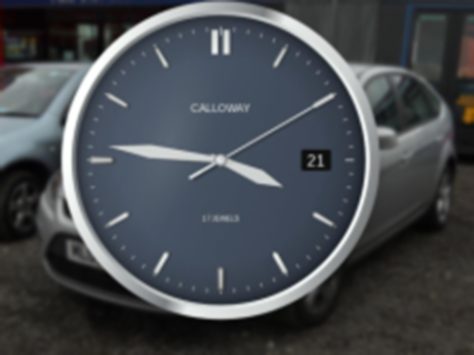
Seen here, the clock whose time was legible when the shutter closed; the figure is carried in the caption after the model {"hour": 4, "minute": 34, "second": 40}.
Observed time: {"hour": 3, "minute": 46, "second": 10}
